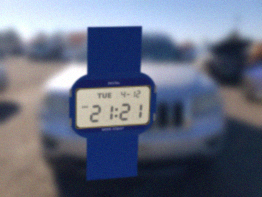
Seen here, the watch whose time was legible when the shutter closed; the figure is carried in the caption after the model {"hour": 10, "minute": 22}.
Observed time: {"hour": 21, "minute": 21}
